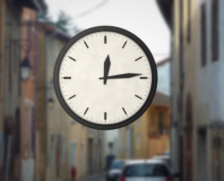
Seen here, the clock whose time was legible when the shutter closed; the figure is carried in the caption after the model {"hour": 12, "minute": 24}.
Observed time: {"hour": 12, "minute": 14}
